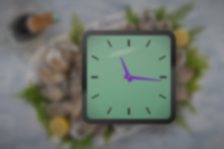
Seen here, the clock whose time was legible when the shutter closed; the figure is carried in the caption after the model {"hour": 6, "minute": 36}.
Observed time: {"hour": 11, "minute": 16}
